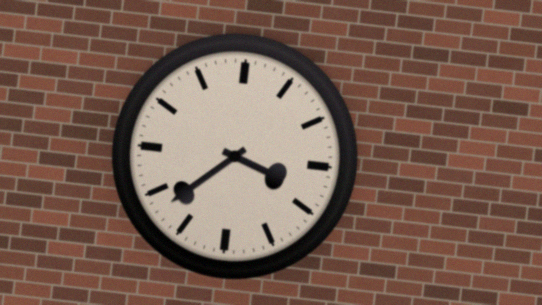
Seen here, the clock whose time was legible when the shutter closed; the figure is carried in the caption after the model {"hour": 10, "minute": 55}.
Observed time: {"hour": 3, "minute": 38}
